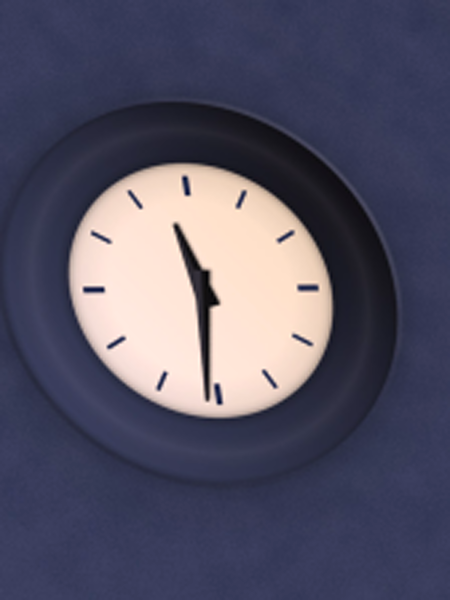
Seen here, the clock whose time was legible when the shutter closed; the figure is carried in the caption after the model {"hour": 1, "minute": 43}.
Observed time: {"hour": 11, "minute": 31}
